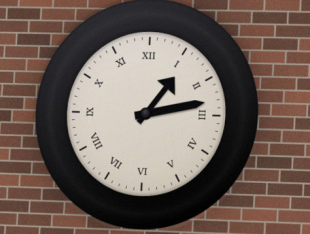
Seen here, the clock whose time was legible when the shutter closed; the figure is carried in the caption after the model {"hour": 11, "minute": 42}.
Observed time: {"hour": 1, "minute": 13}
